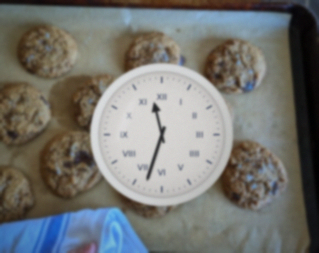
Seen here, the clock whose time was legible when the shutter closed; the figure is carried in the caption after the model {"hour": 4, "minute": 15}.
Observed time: {"hour": 11, "minute": 33}
